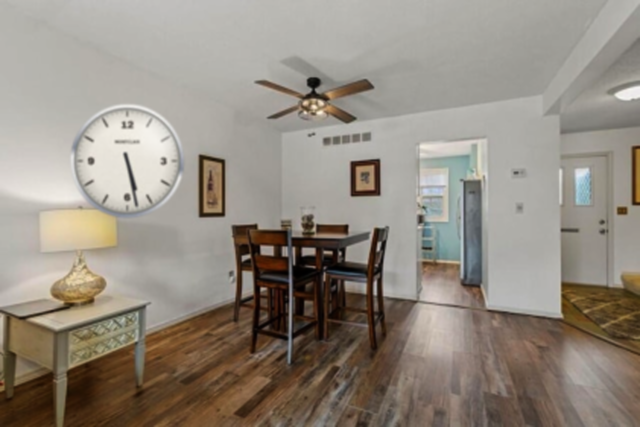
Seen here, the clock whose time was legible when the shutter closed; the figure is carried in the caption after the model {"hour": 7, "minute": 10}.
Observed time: {"hour": 5, "minute": 28}
